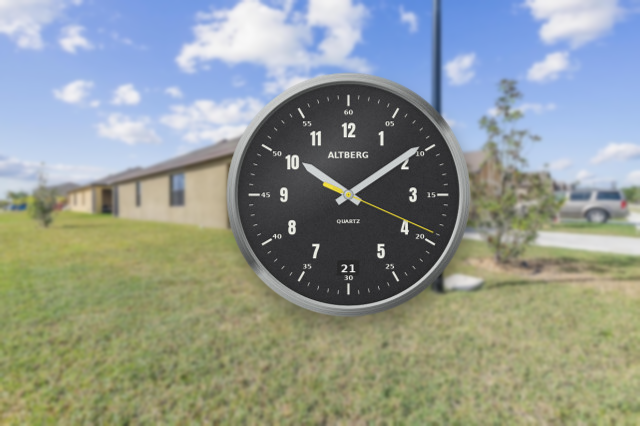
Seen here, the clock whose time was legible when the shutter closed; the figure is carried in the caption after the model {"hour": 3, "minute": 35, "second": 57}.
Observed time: {"hour": 10, "minute": 9, "second": 19}
